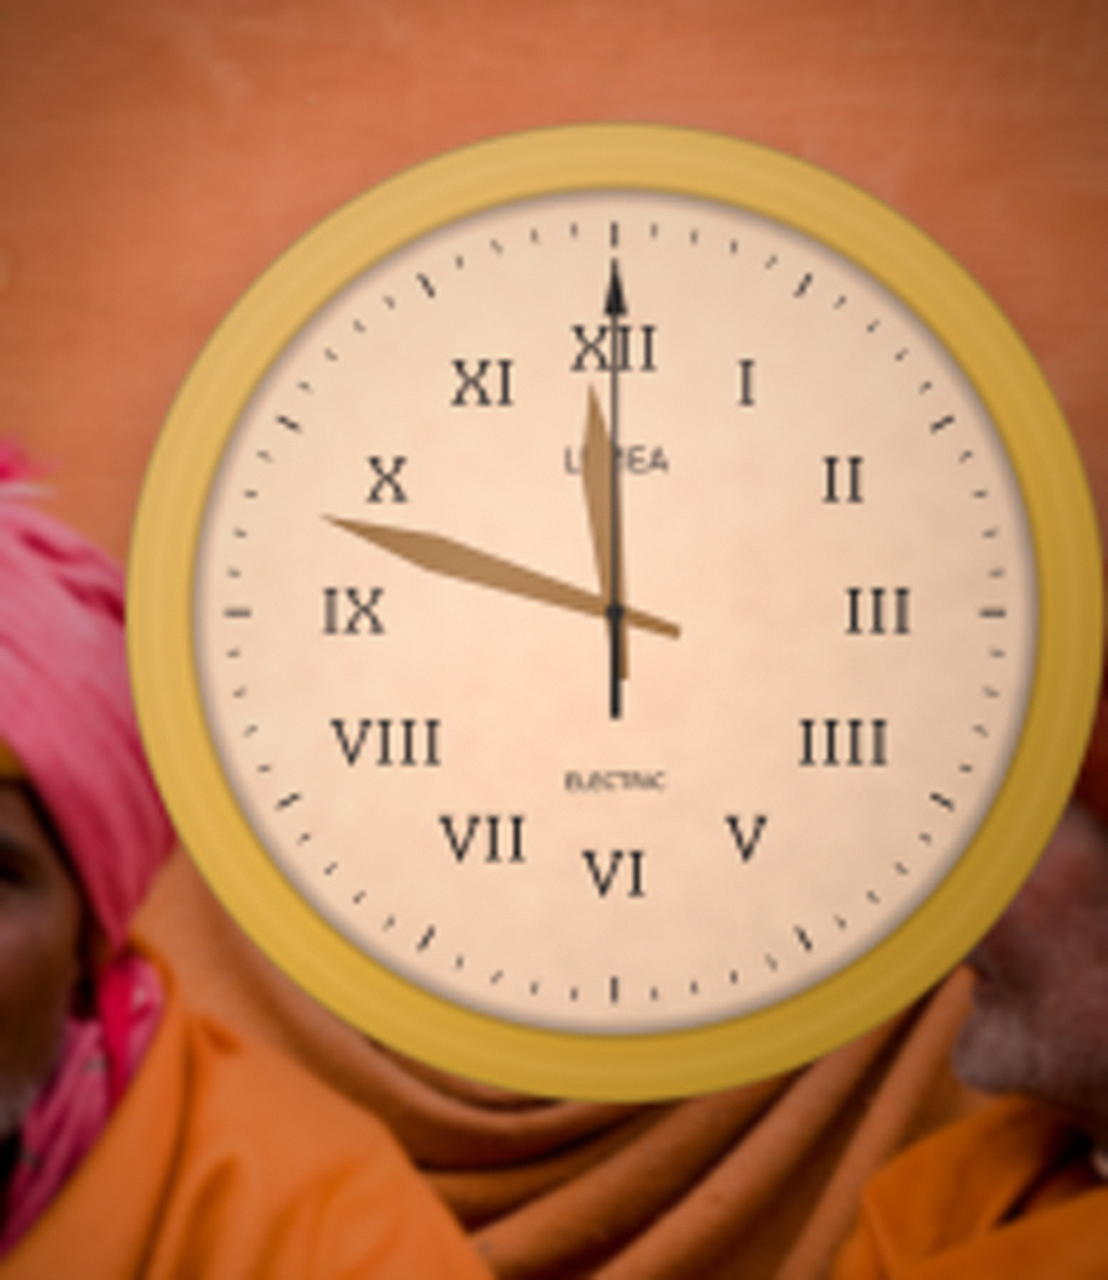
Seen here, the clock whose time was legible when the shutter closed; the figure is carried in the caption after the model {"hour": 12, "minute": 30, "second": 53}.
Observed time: {"hour": 11, "minute": 48, "second": 0}
